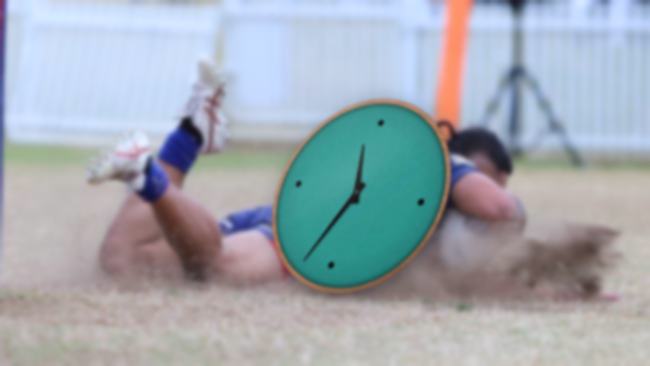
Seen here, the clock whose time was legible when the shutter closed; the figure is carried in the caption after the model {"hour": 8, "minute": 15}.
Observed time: {"hour": 11, "minute": 34}
